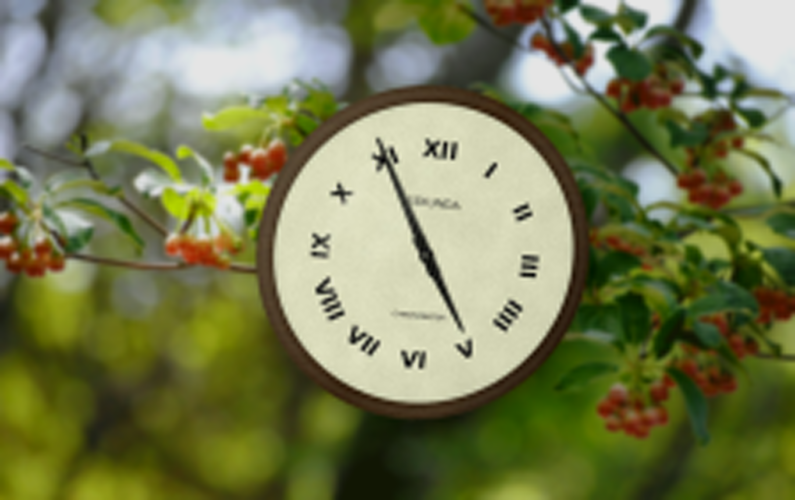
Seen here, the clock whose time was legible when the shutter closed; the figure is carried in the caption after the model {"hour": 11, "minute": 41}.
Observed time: {"hour": 4, "minute": 55}
